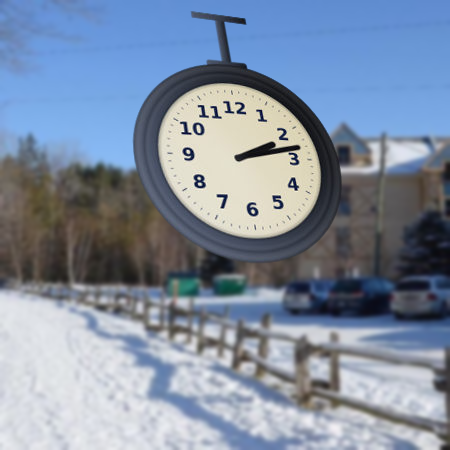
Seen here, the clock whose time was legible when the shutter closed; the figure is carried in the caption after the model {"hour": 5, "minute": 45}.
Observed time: {"hour": 2, "minute": 13}
